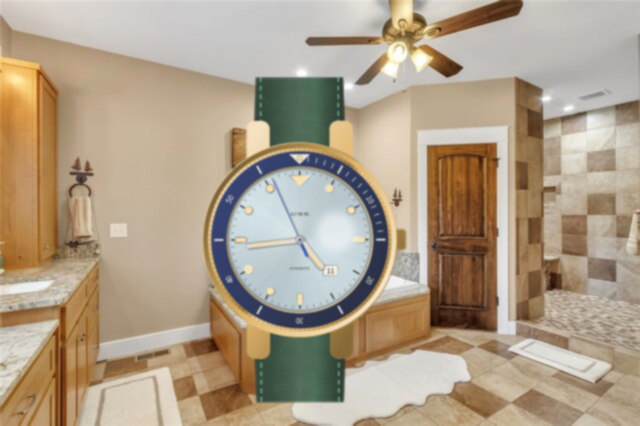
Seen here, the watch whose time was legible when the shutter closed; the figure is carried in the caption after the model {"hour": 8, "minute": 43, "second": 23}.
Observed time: {"hour": 4, "minute": 43, "second": 56}
